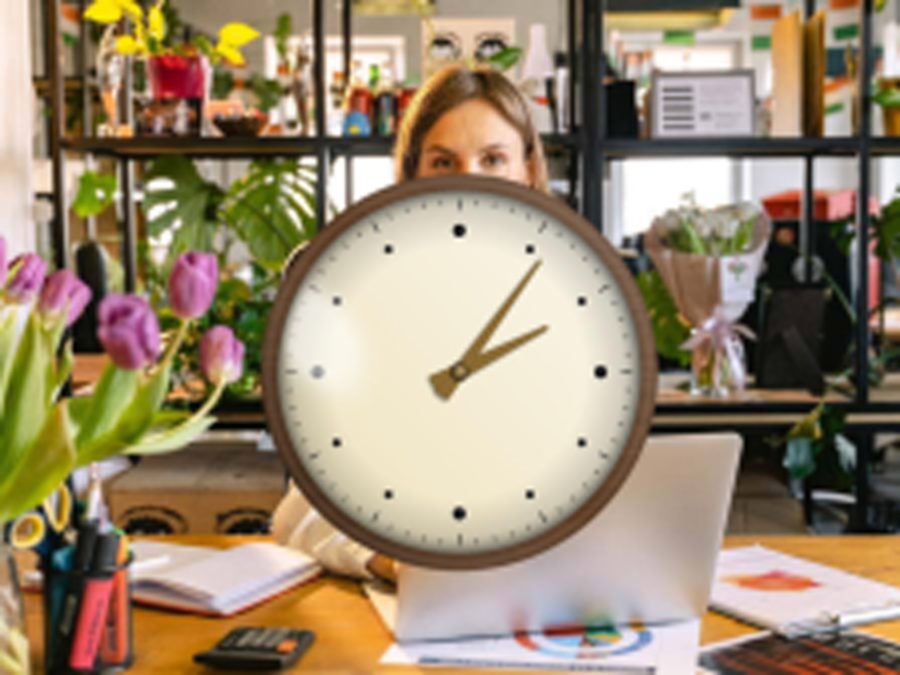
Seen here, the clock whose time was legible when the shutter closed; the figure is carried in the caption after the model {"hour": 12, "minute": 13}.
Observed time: {"hour": 2, "minute": 6}
